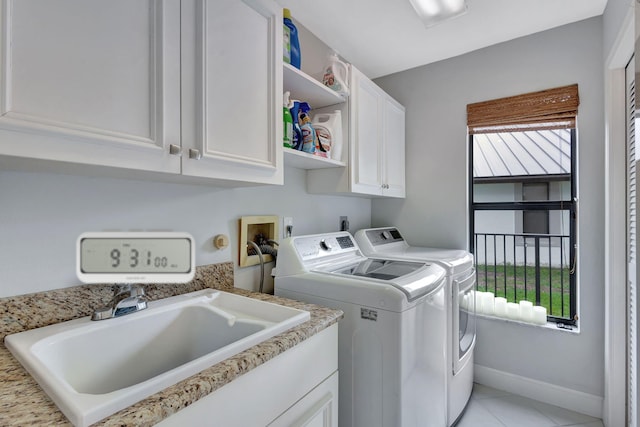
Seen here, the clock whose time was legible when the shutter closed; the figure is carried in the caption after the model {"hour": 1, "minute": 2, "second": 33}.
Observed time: {"hour": 9, "minute": 31, "second": 0}
